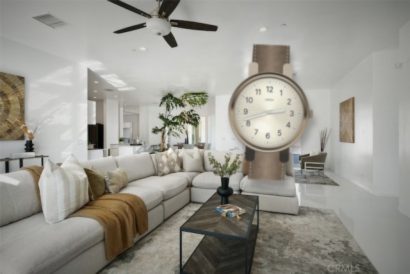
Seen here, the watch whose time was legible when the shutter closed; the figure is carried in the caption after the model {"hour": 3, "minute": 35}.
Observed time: {"hour": 2, "minute": 42}
